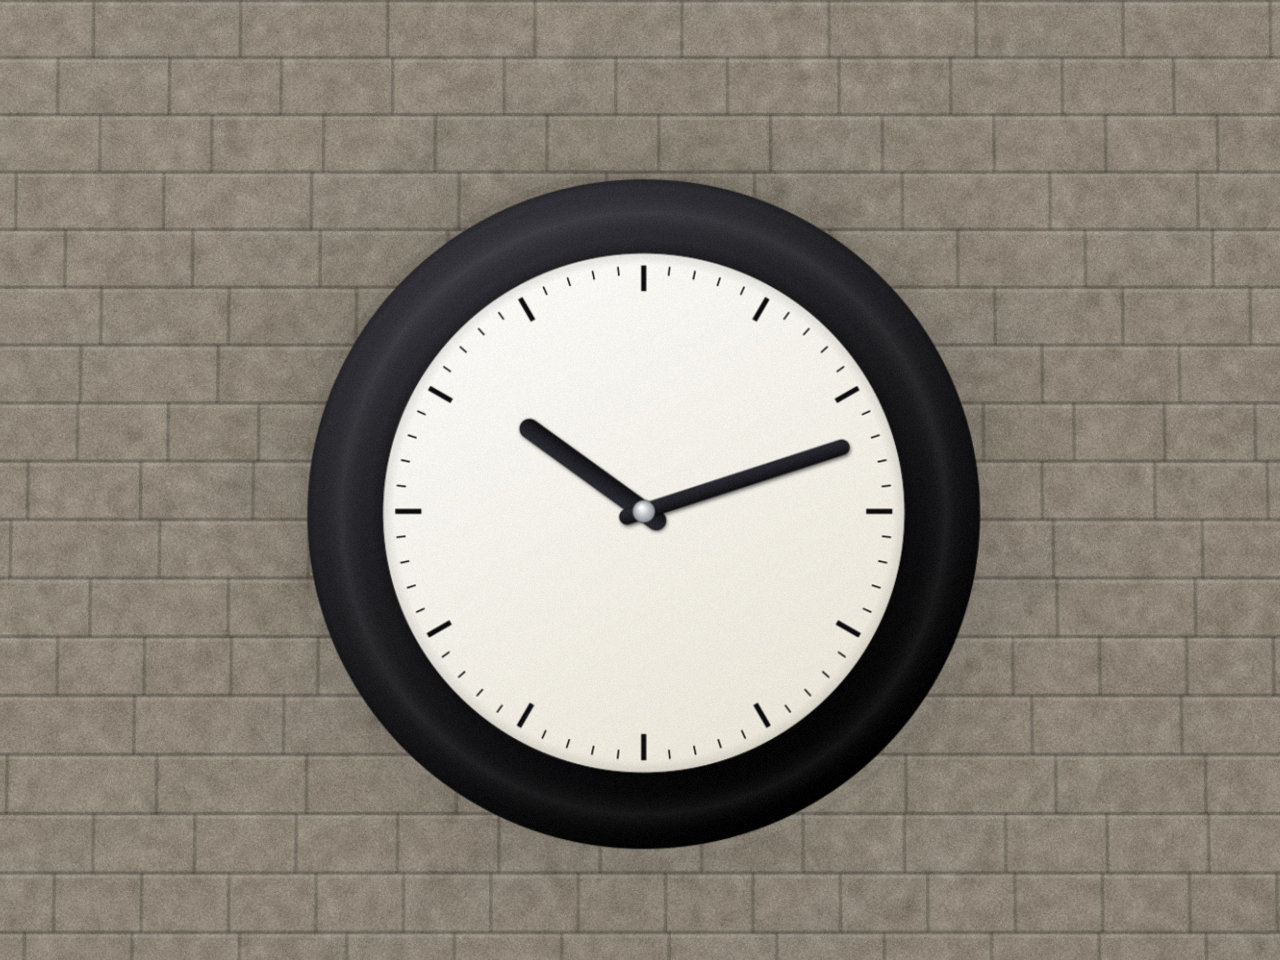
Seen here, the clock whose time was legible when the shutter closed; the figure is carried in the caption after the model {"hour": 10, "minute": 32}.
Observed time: {"hour": 10, "minute": 12}
